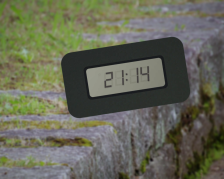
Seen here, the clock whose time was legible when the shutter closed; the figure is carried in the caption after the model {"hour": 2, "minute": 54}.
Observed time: {"hour": 21, "minute": 14}
